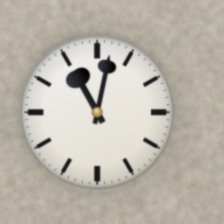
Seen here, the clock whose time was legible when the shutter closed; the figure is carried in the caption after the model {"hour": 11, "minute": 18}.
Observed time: {"hour": 11, "minute": 2}
